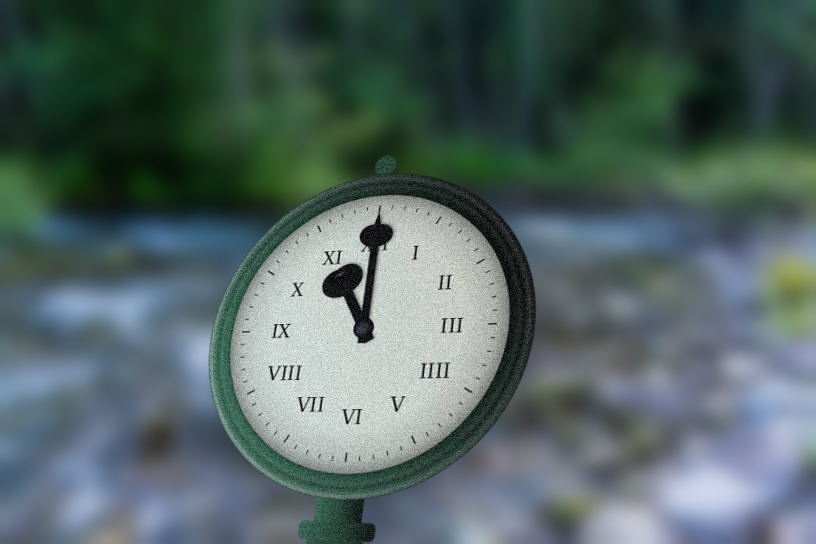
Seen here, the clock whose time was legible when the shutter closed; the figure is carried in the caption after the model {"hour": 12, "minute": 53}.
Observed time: {"hour": 11, "minute": 0}
